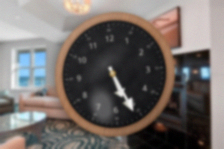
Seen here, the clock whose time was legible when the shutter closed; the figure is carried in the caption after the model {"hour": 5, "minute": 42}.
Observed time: {"hour": 5, "minute": 26}
